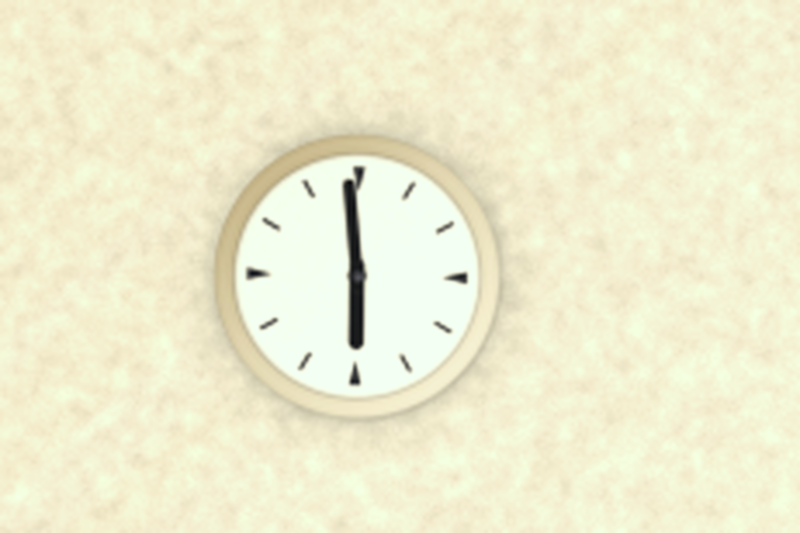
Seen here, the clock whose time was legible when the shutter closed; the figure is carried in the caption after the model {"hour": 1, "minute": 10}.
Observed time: {"hour": 5, "minute": 59}
